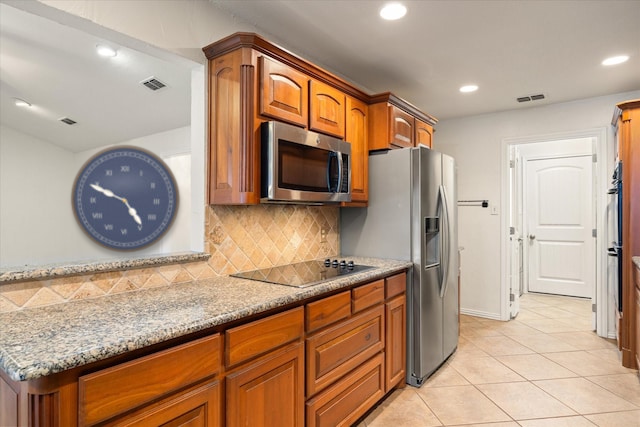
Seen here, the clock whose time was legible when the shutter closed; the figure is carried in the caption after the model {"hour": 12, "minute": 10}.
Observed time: {"hour": 4, "minute": 49}
